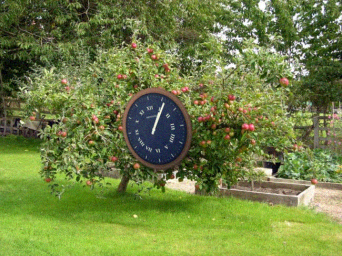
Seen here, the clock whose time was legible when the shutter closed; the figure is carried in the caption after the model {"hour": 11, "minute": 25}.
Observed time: {"hour": 1, "minute": 6}
